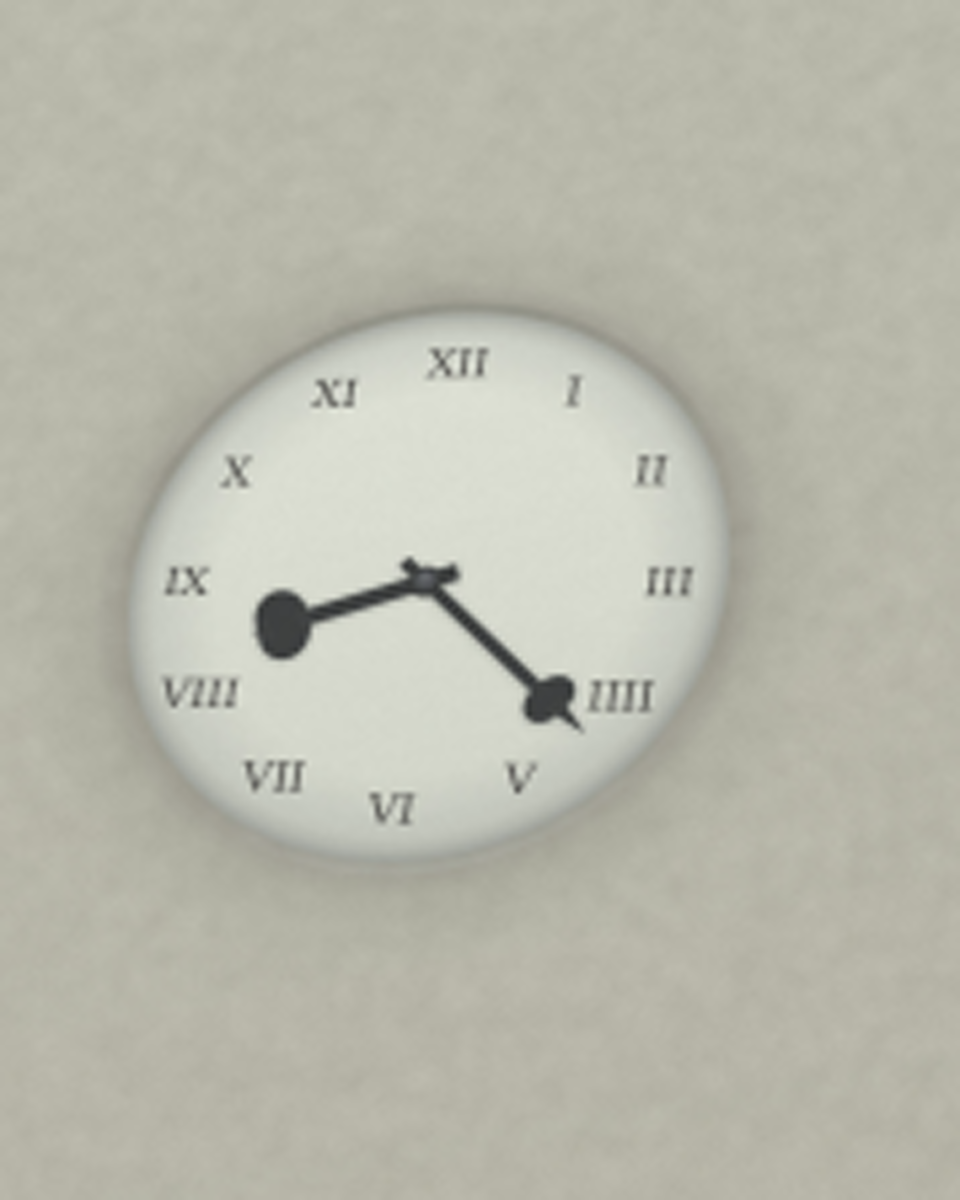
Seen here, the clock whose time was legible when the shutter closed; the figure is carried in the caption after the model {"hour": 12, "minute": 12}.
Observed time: {"hour": 8, "minute": 22}
